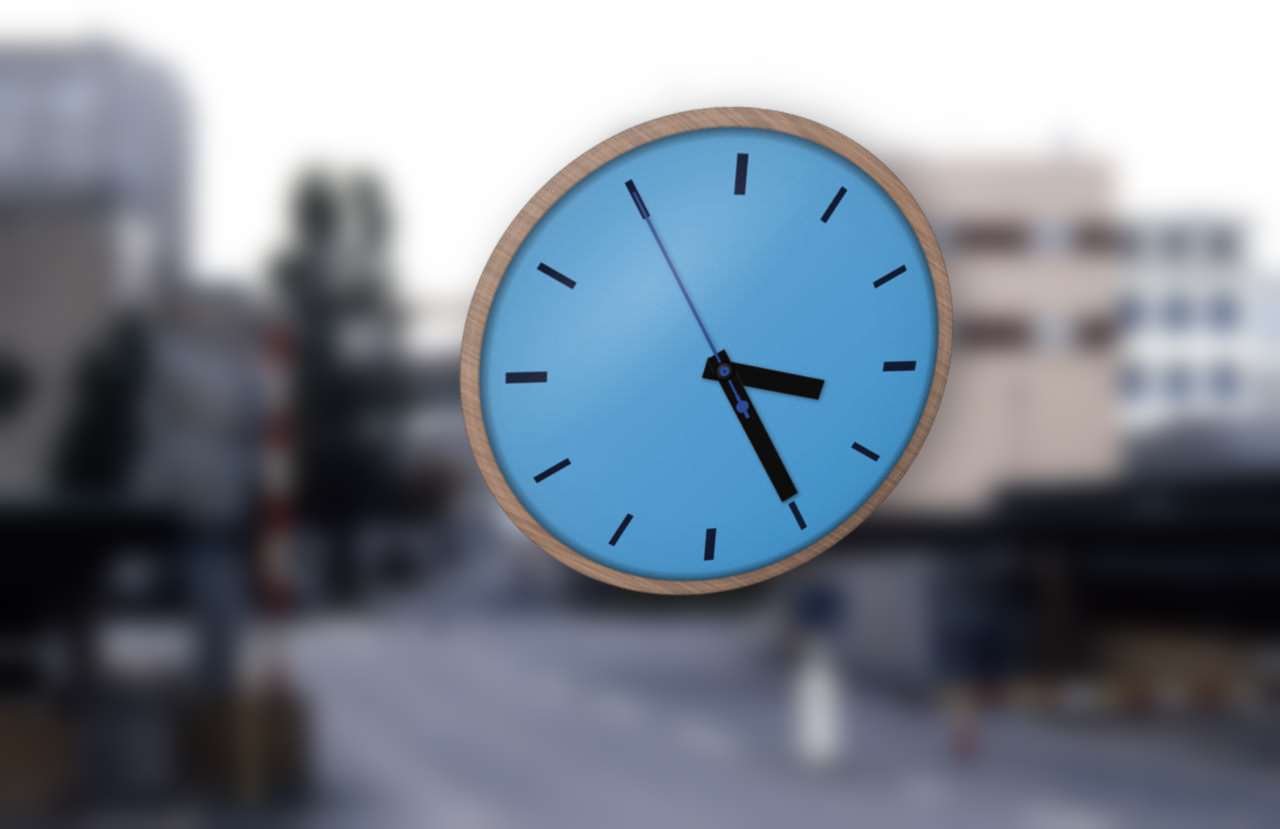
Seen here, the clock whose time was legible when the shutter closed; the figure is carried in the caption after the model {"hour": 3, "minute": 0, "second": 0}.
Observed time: {"hour": 3, "minute": 24, "second": 55}
